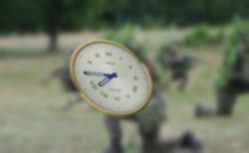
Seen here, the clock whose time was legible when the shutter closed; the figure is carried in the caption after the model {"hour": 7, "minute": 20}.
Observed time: {"hour": 7, "minute": 45}
